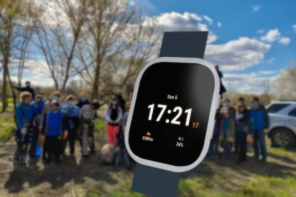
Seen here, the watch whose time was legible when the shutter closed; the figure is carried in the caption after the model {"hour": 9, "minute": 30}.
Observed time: {"hour": 17, "minute": 21}
